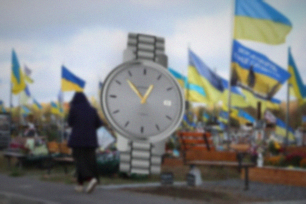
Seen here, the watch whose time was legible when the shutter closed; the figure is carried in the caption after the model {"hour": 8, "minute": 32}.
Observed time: {"hour": 12, "minute": 53}
